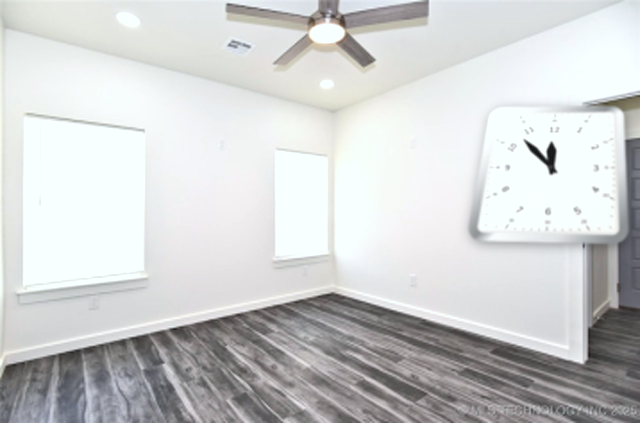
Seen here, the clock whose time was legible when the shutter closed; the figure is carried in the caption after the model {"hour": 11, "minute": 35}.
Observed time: {"hour": 11, "minute": 53}
